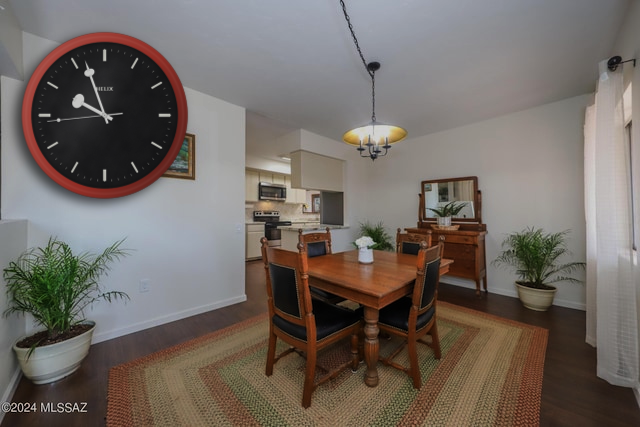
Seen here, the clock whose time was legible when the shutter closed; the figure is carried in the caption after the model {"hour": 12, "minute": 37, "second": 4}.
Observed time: {"hour": 9, "minute": 56, "second": 44}
